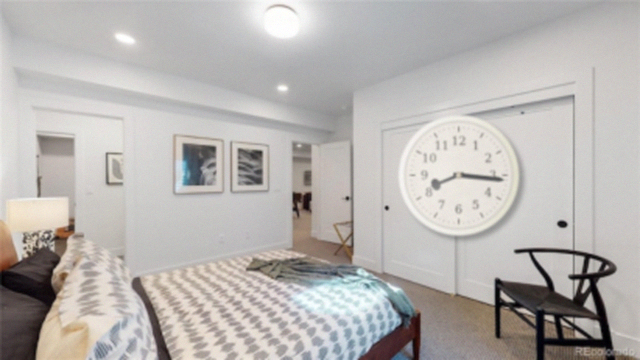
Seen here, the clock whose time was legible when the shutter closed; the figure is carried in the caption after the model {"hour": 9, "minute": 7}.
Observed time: {"hour": 8, "minute": 16}
